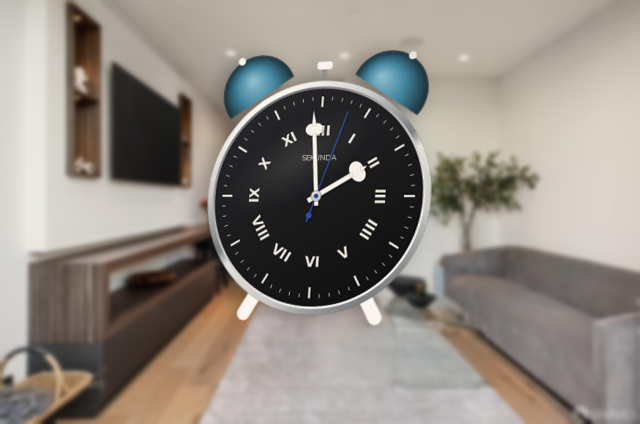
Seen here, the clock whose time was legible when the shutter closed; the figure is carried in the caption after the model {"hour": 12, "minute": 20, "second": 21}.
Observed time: {"hour": 1, "minute": 59, "second": 3}
